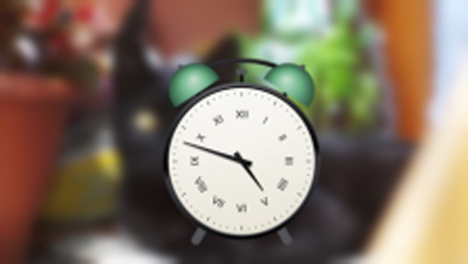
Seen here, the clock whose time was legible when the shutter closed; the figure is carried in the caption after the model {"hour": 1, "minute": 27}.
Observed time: {"hour": 4, "minute": 48}
